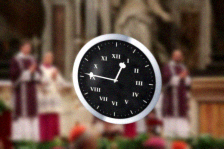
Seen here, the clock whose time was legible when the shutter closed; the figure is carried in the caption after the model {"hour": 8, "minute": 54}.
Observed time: {"hour": 12, "minute": 46}
